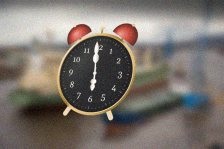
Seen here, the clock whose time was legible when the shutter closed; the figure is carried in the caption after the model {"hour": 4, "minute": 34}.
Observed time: {"hour": 5, "minute": 59}
